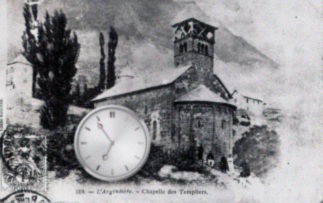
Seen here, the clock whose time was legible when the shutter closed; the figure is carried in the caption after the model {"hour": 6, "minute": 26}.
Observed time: {"hour": 6, "minute": 54}
